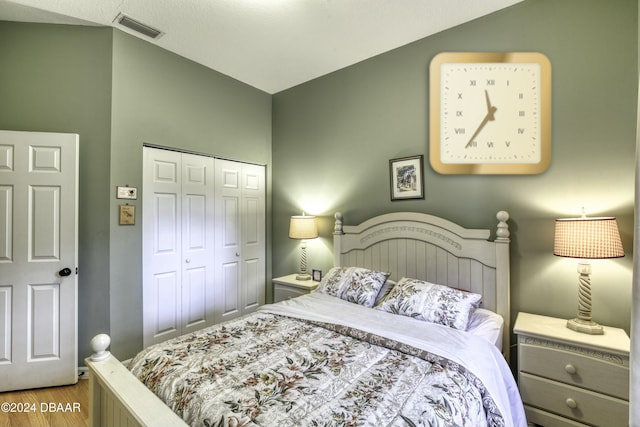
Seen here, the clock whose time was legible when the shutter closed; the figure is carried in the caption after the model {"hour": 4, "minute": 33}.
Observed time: {"hour": 11, "minute": 36}
